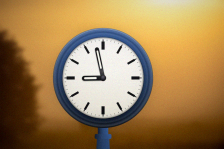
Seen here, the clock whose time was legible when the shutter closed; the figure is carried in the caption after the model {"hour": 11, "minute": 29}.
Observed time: {"hour": 8, "minute": 58}
